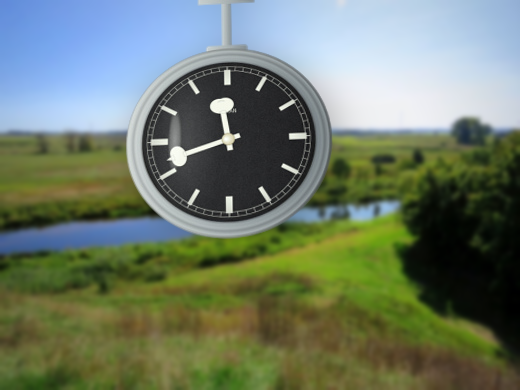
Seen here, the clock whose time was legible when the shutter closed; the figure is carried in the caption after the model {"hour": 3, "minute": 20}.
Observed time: {"hour": 11, "minute": 42}
